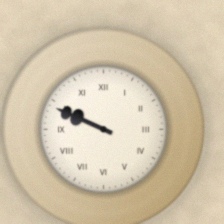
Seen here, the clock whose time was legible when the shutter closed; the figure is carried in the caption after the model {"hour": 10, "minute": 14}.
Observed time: {"hour": 9, "minute": 49}
